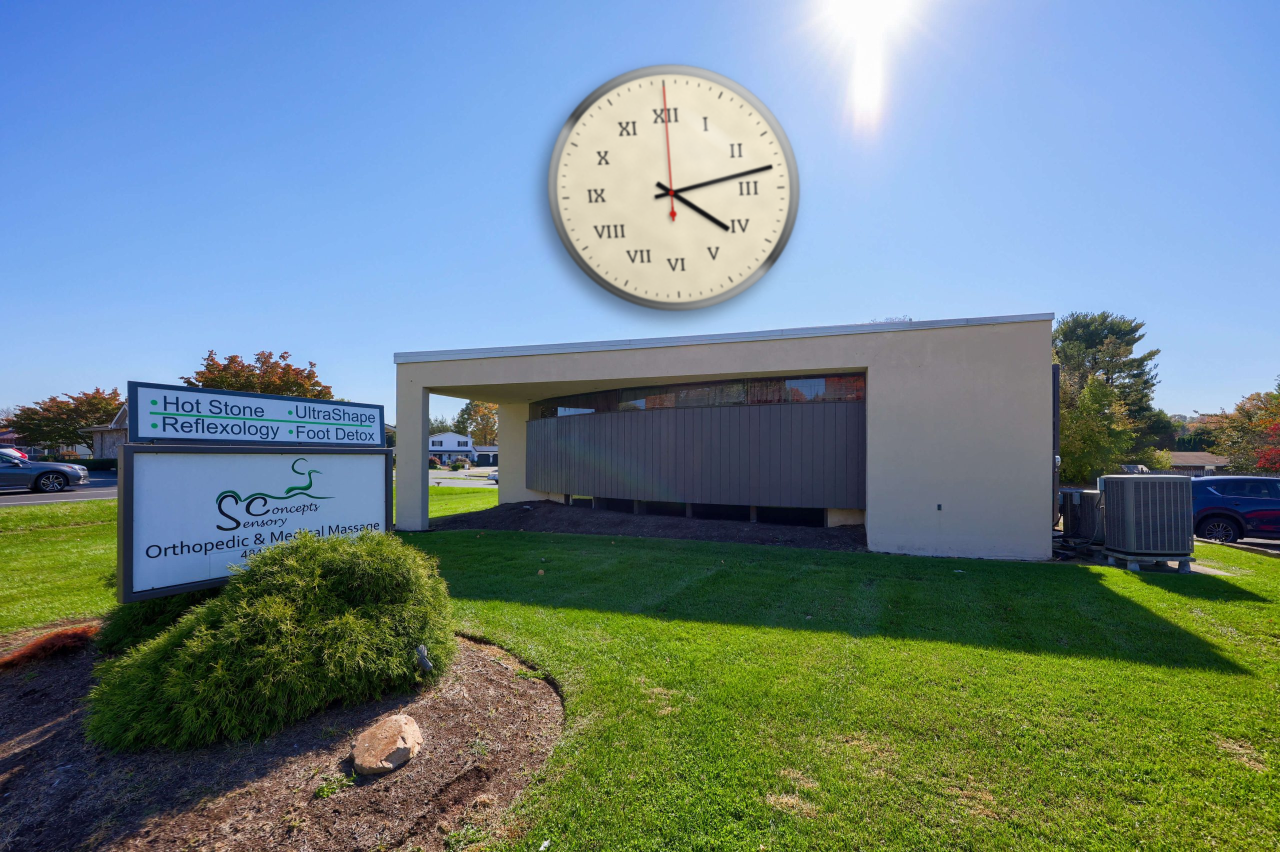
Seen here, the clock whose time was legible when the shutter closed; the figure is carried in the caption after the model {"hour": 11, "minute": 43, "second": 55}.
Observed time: {"hour": 4, "minute": 13, "second": 0}
